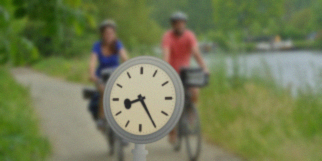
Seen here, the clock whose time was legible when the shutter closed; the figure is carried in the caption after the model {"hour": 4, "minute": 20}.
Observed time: {"hour": 8, "minute": 25}
